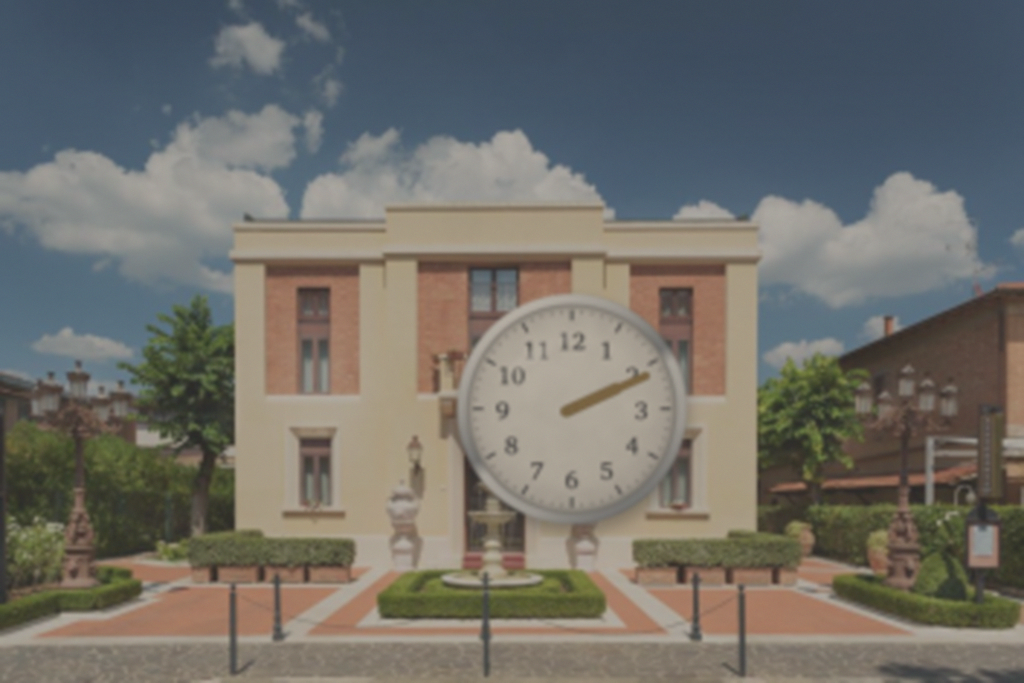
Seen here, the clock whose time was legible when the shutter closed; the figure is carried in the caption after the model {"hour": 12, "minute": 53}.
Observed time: {"hour": 2, "minute": 11}
